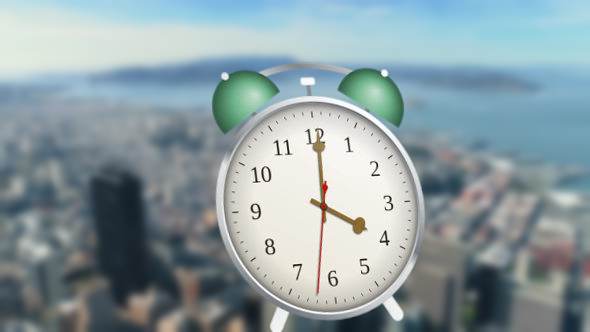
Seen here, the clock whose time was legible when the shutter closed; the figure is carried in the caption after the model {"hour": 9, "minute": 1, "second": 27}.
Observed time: {"hour": 4, "minute": 0, "second": 32}
